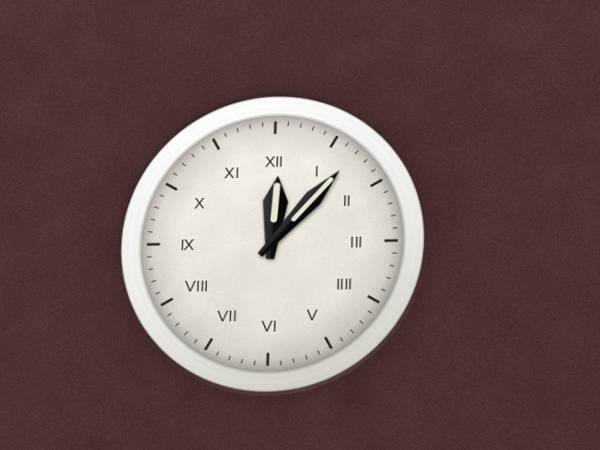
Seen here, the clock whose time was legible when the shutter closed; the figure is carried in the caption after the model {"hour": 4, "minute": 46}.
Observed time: {"hour": 12, "minute": 7}
